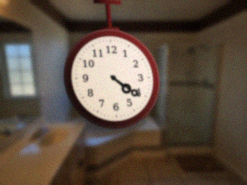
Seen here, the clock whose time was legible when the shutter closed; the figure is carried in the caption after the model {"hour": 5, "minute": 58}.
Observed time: {"hour": 4, "minute": 21}
